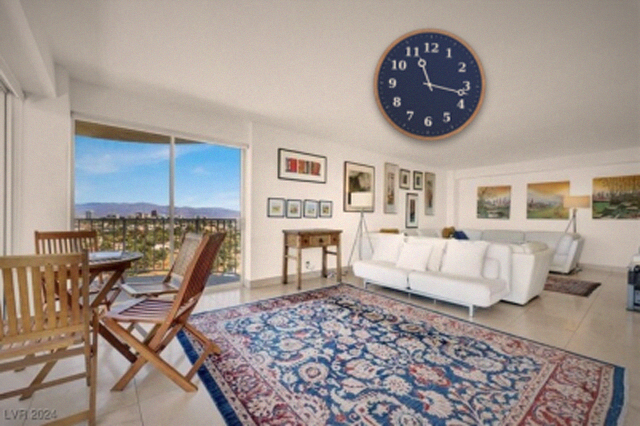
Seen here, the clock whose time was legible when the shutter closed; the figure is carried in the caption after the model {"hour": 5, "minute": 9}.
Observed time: {"hour": 11, "minute": 17}
